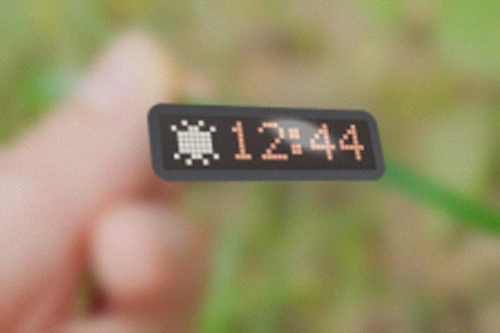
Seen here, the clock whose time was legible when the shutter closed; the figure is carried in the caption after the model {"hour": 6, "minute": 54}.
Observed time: {"hour": 12, "minute": 44}
